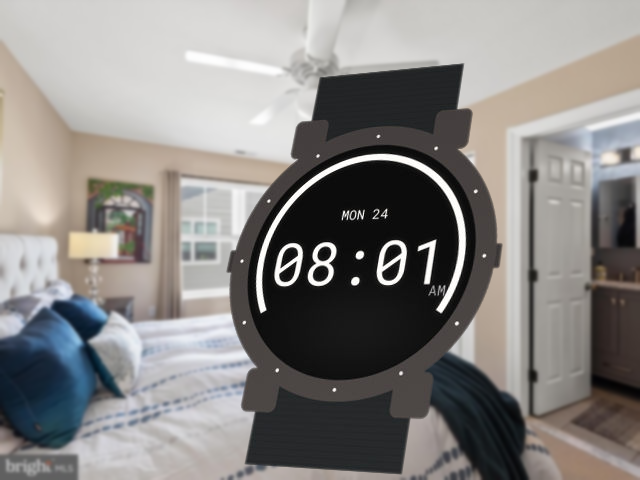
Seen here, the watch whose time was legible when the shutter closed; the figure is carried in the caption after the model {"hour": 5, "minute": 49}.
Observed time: {"hour": 8, "minute": 1}
